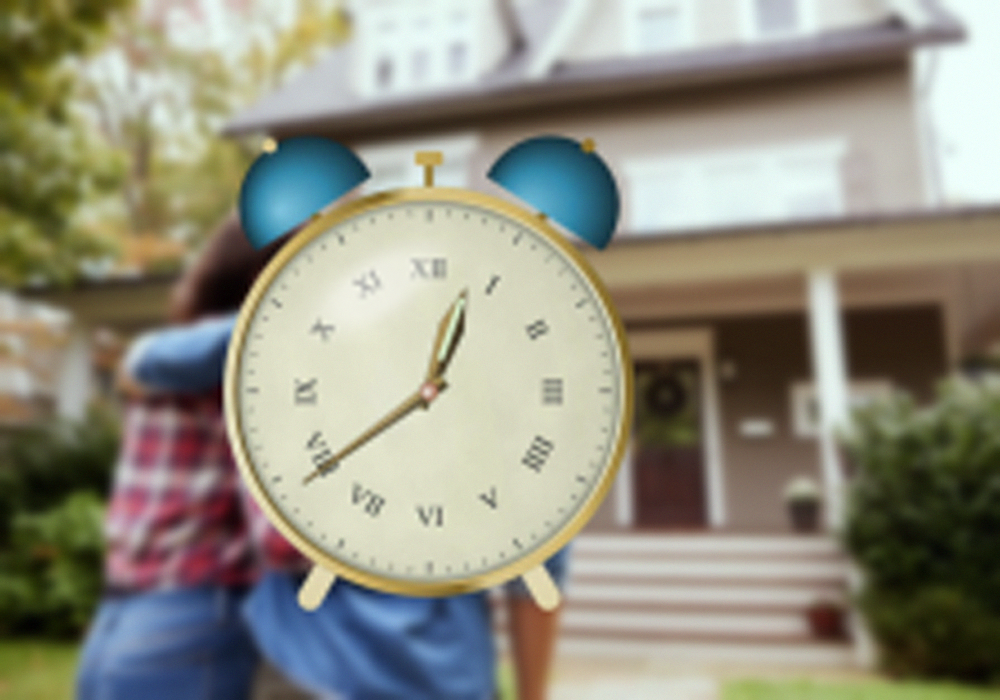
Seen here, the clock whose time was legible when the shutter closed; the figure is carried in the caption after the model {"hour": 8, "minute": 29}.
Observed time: {"hour": 12, "minute": 39}
